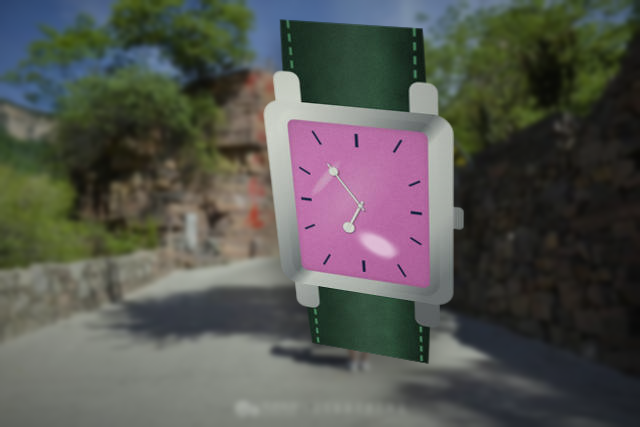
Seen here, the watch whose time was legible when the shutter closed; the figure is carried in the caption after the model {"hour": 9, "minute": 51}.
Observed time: {"hour": 6, "minute": 54}
